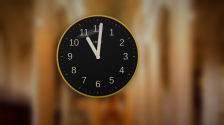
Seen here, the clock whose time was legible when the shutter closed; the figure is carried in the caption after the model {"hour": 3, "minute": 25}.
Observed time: {"hour": 11, "minute": 1}
